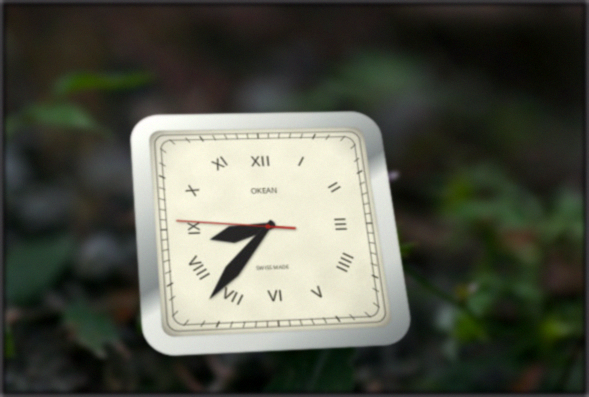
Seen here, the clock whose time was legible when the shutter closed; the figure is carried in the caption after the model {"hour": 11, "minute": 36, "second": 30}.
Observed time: {"hour": 8, "minute": 36, "second": 46}
